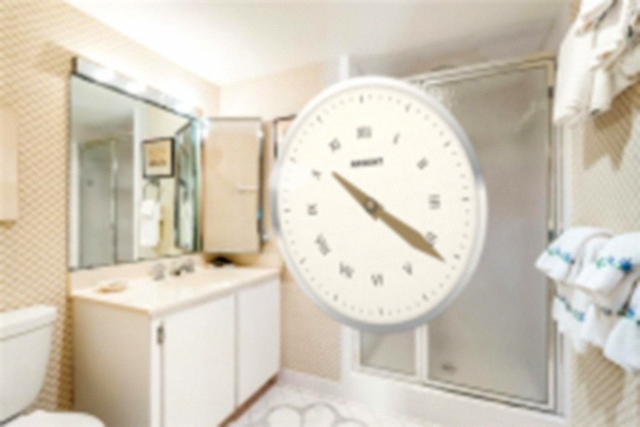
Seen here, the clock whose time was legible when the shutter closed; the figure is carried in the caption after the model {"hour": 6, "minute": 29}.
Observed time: {"hour": 10, "minute": 21}
